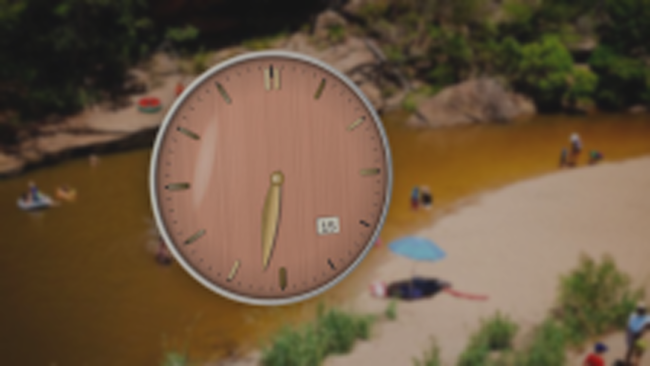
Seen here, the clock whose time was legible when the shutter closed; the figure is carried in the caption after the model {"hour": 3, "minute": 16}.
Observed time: {"hour": 6, "minute": 32}
